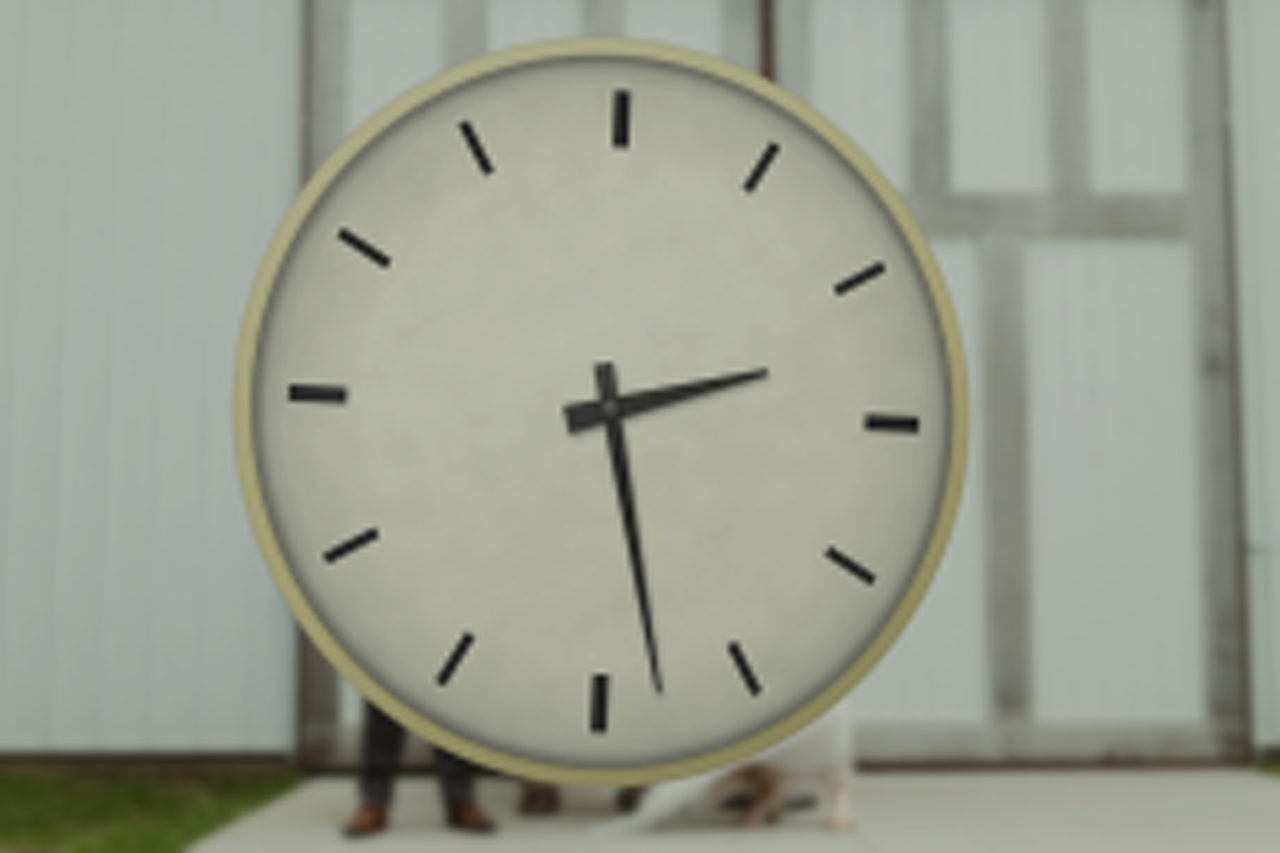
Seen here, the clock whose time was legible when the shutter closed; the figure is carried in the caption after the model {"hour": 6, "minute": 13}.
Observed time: {"hour": 2, "minute": 28}
